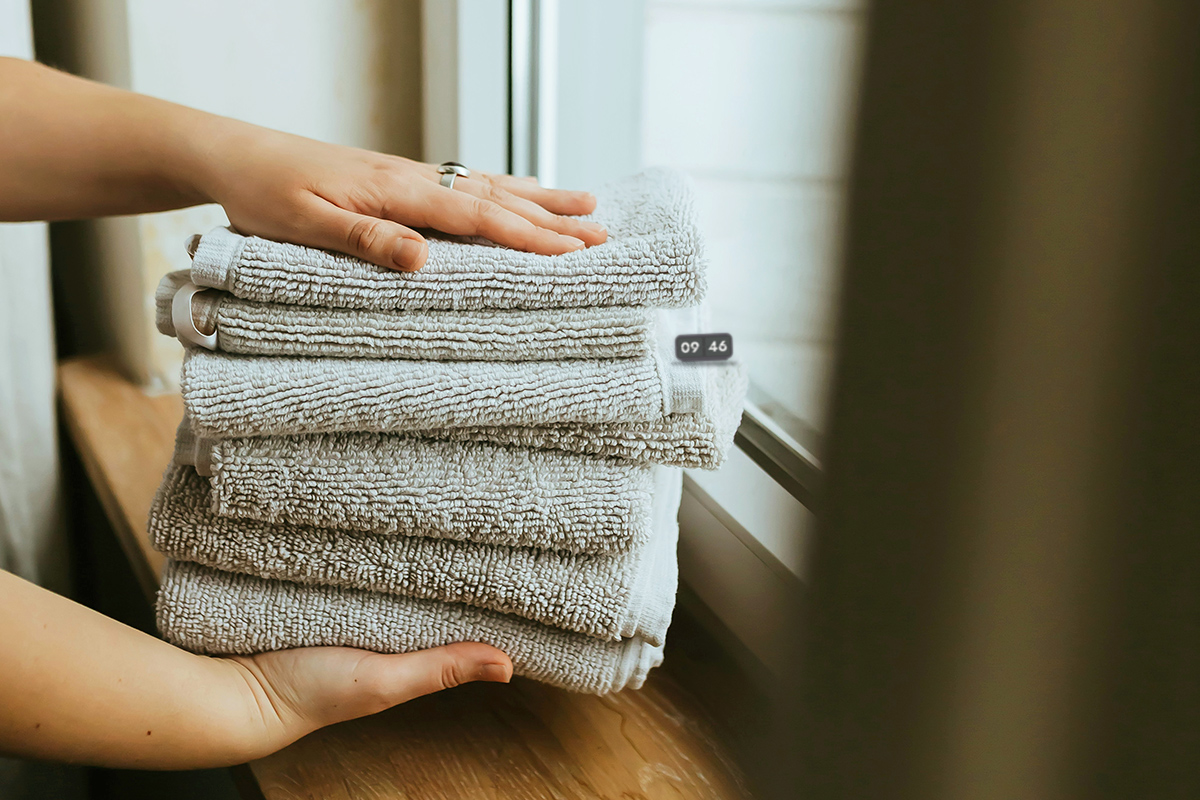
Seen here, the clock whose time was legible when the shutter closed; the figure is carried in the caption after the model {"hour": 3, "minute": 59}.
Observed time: {"hour": 9, "minute": 46}
